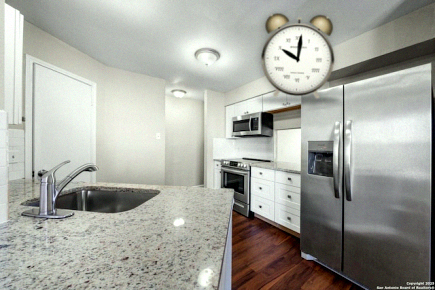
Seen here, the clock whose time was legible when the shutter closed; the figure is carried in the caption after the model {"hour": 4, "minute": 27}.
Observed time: {"hour": 10, "minute": 1}
